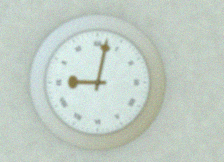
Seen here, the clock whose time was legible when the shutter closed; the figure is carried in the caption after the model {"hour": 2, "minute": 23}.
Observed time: {"hour": 9, "minute": 2}
